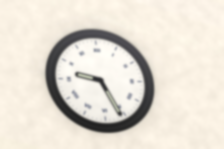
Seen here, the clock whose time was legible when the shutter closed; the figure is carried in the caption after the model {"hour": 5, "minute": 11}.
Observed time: {"hour": 9, "minute": 26}
